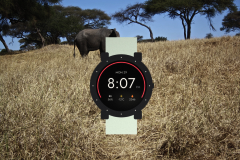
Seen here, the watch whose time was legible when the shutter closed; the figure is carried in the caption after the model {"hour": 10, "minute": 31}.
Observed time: {"hour": 8, "minute": 7}
